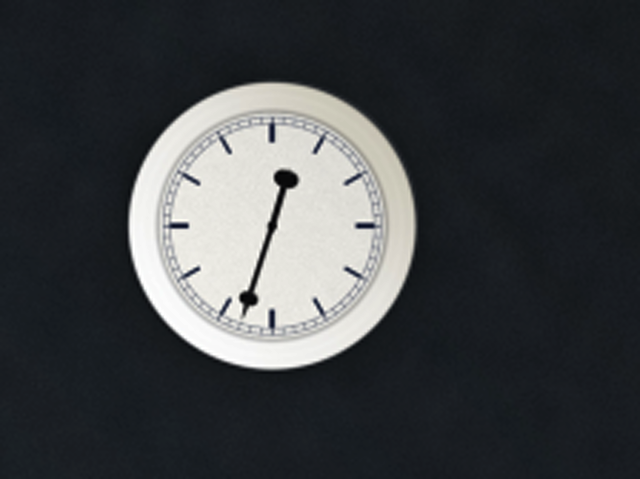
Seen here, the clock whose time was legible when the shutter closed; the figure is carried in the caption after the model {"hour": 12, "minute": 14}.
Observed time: {"hour": 12, "minute": 33}
